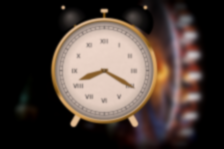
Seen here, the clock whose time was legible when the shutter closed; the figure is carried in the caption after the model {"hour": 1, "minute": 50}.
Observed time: {"hour": 8, "minute": 20}
